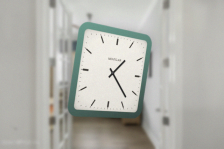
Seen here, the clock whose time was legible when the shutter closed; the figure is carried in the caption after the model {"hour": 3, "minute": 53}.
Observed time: {"hour": 1, "minute": 23}
